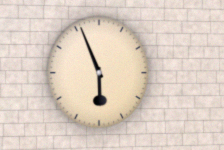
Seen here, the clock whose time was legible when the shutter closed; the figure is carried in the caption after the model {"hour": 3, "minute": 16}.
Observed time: {"hour": 5, "minute": 56}
